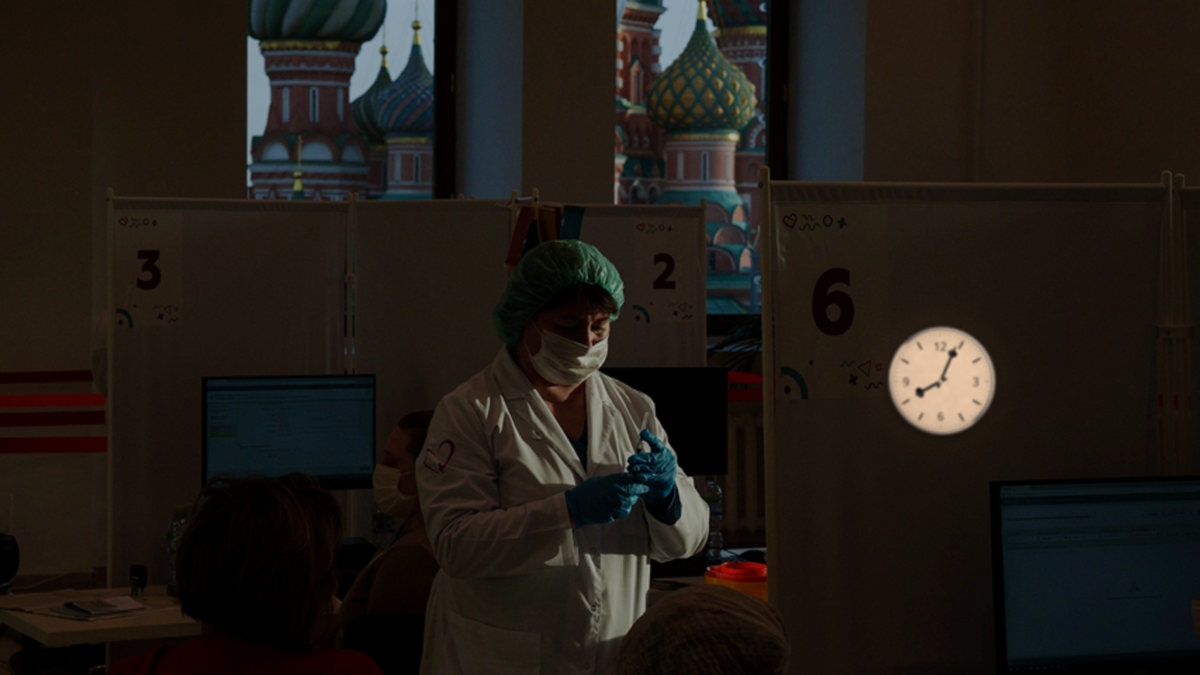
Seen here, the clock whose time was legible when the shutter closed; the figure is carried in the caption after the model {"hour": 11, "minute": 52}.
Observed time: {"hour": 8, "minute": 4}
